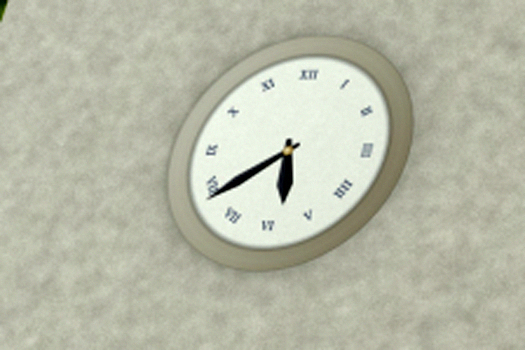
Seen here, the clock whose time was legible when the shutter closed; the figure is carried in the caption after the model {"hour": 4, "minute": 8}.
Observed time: {"hour": 5, "minute": 39}
